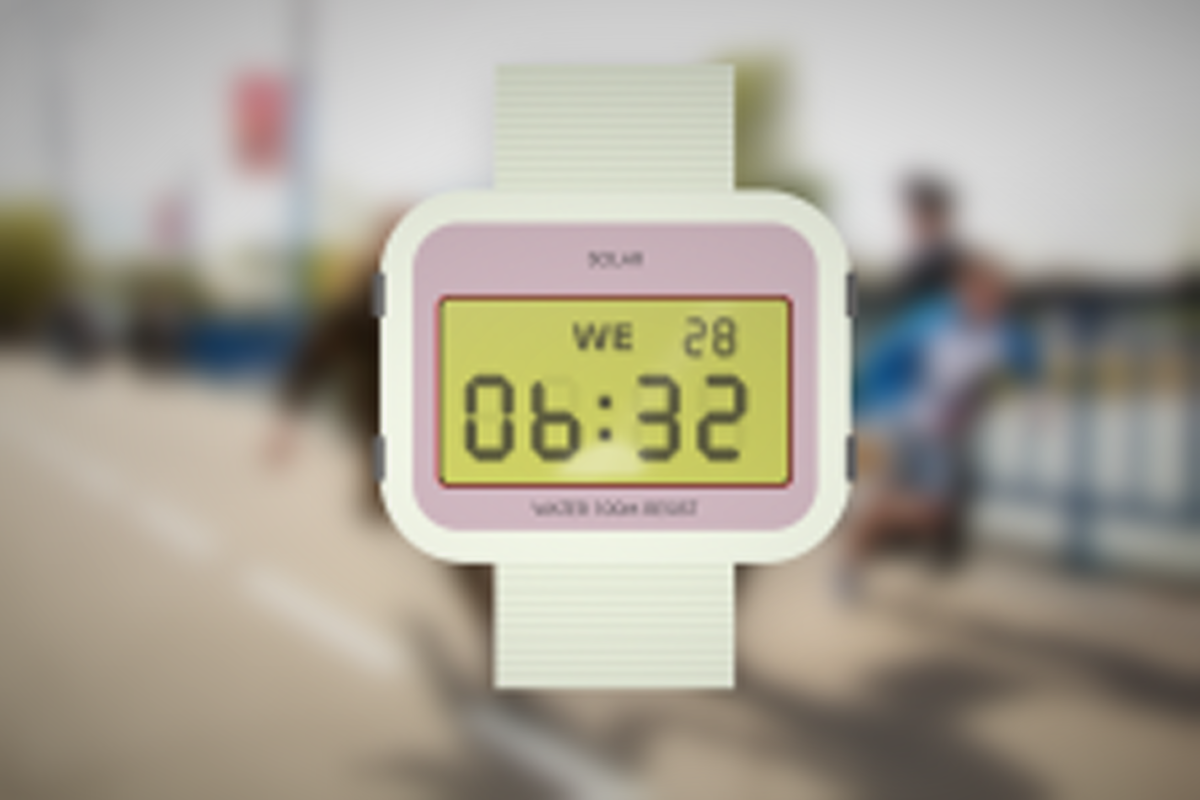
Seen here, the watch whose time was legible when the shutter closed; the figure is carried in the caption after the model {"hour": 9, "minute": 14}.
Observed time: {"hour": 6, "minute": 32}
